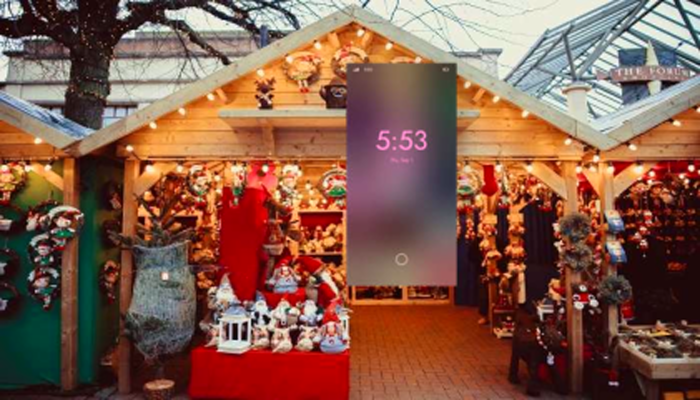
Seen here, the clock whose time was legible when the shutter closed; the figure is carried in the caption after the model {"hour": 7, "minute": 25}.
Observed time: {"hour": 5, "minute": 53}
